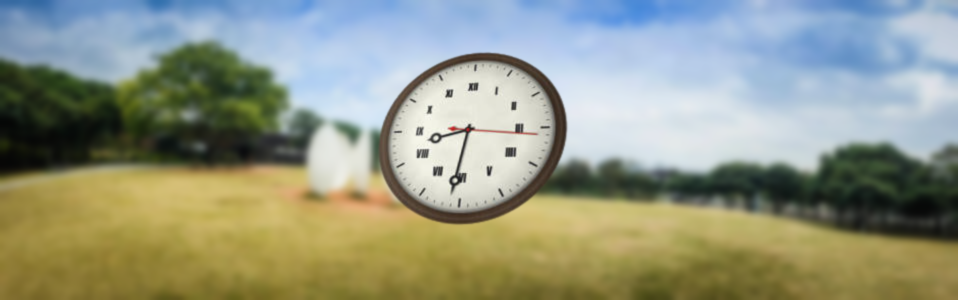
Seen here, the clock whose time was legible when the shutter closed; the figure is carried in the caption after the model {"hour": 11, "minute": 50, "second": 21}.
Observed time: {"hour": 8, "minute": 31, "second": 16}
